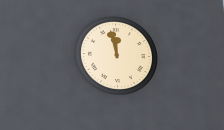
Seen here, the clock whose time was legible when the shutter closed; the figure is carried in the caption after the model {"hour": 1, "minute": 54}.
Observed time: {"hour": 11, "minute": 58}
